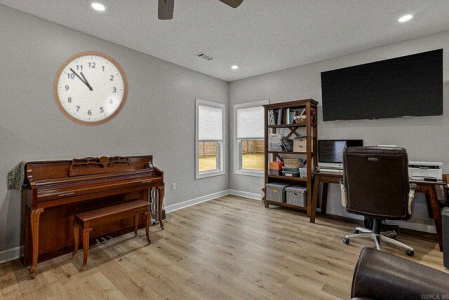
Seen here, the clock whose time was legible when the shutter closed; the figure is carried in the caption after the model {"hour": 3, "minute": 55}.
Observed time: {"hour": 10, "minute": 52}
